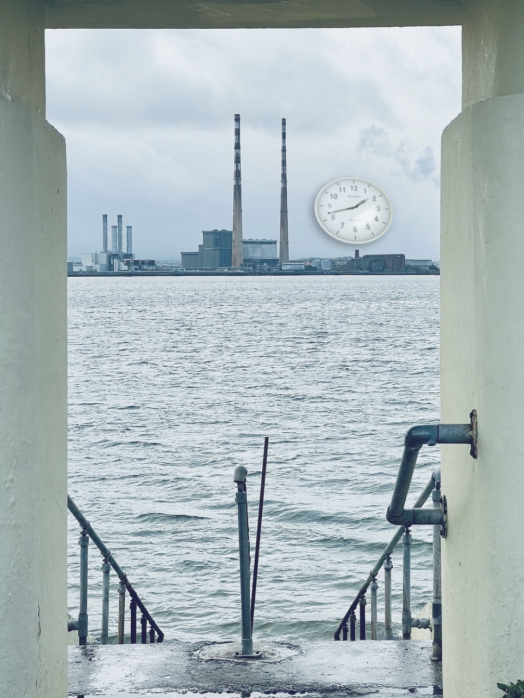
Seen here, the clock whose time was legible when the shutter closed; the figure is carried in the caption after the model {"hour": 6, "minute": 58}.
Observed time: {"hour": 1, "minute": 42}
